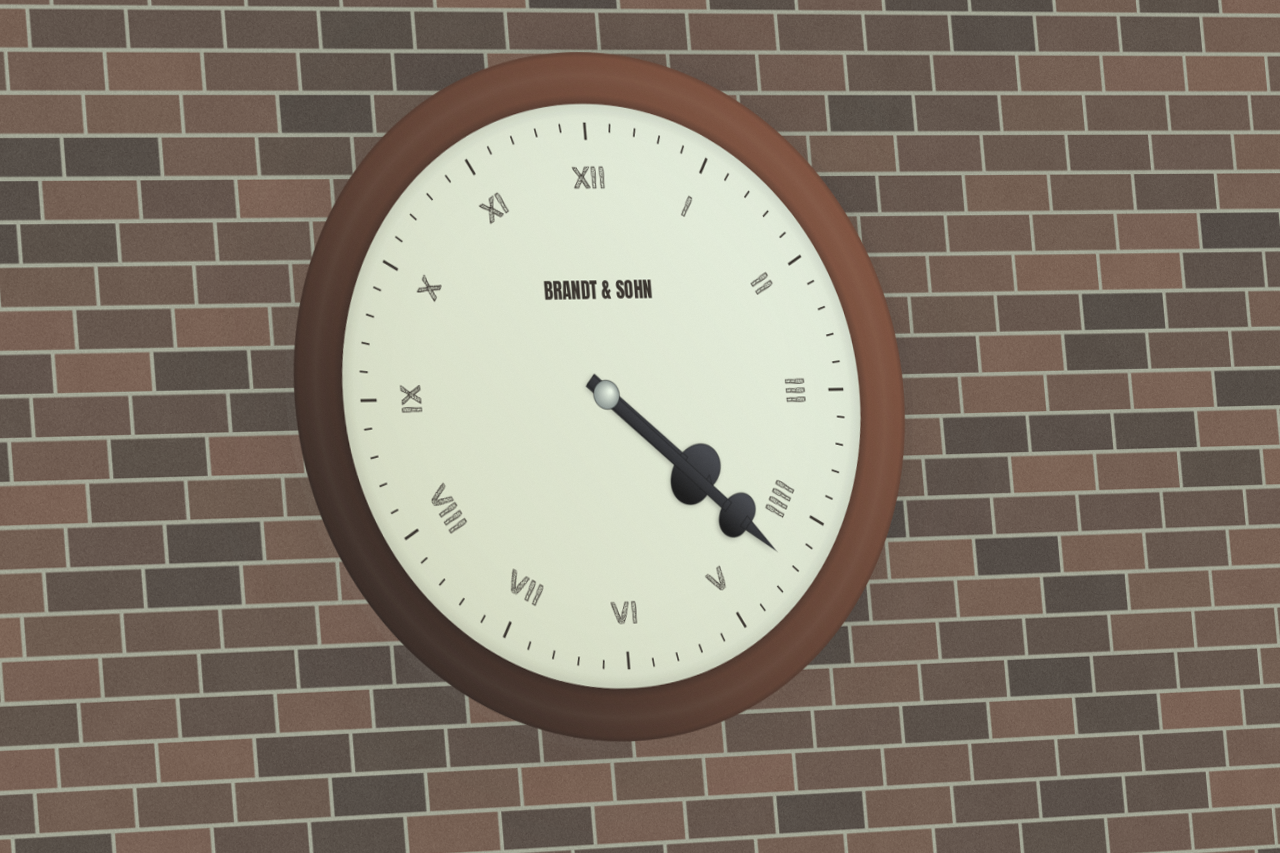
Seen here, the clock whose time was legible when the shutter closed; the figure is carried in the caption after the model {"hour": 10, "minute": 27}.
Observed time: {"hour": 4, "minute": 22}
